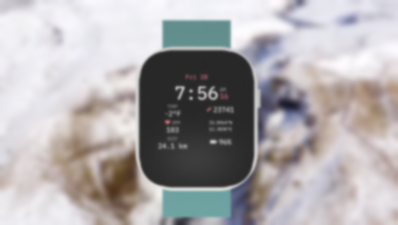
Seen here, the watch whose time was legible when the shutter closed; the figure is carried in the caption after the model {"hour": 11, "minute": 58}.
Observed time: {"hour": 7, "minute": 56}
